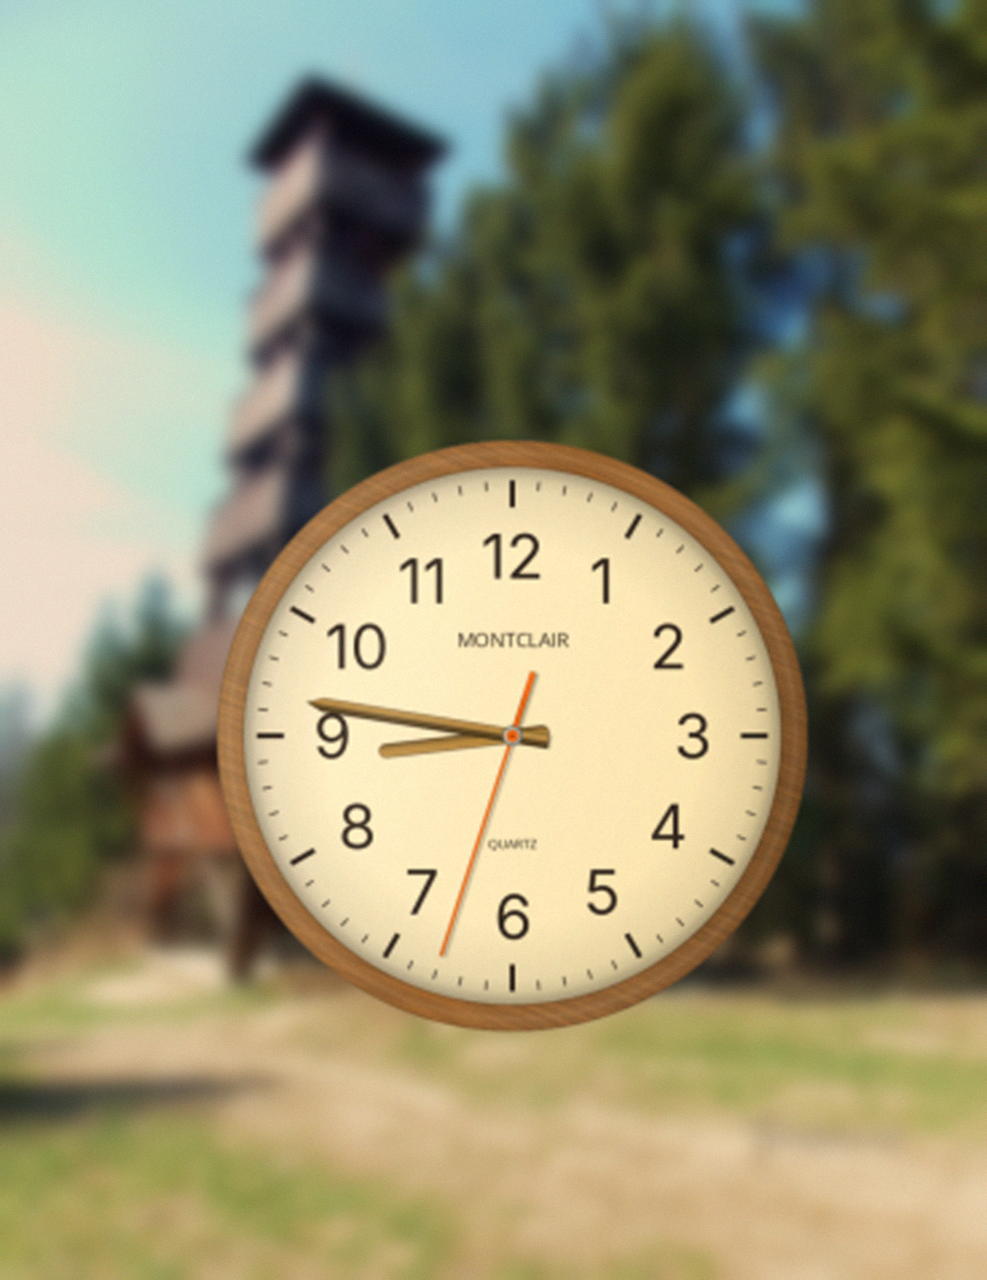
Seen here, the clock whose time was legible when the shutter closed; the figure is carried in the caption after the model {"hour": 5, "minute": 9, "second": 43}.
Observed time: {"hour": 8, "minute": 46, "second": 33}
